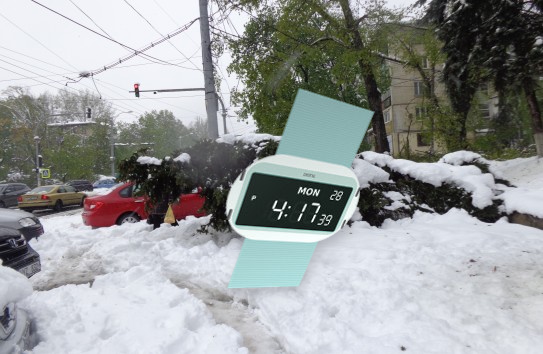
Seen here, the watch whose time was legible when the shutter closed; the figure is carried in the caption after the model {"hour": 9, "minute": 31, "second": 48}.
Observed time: {"hour": 4, "minute": 17, "second": 39}
